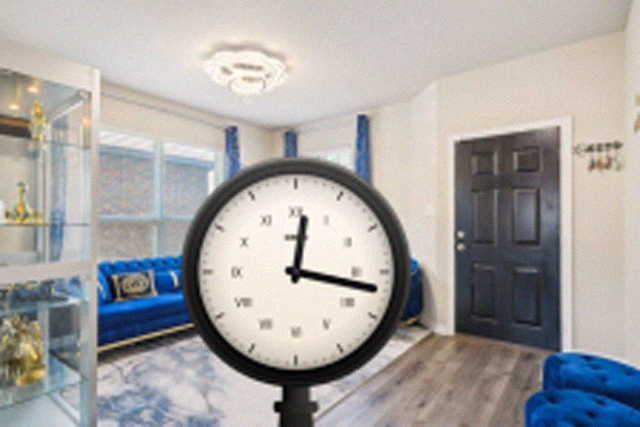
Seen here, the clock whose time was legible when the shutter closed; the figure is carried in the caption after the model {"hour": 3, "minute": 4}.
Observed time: {"hour": 12, "minute": 17}
